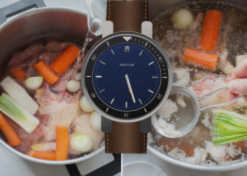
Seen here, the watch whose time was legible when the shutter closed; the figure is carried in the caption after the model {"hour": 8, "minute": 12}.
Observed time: {"hour": 5, "minute": 27}
